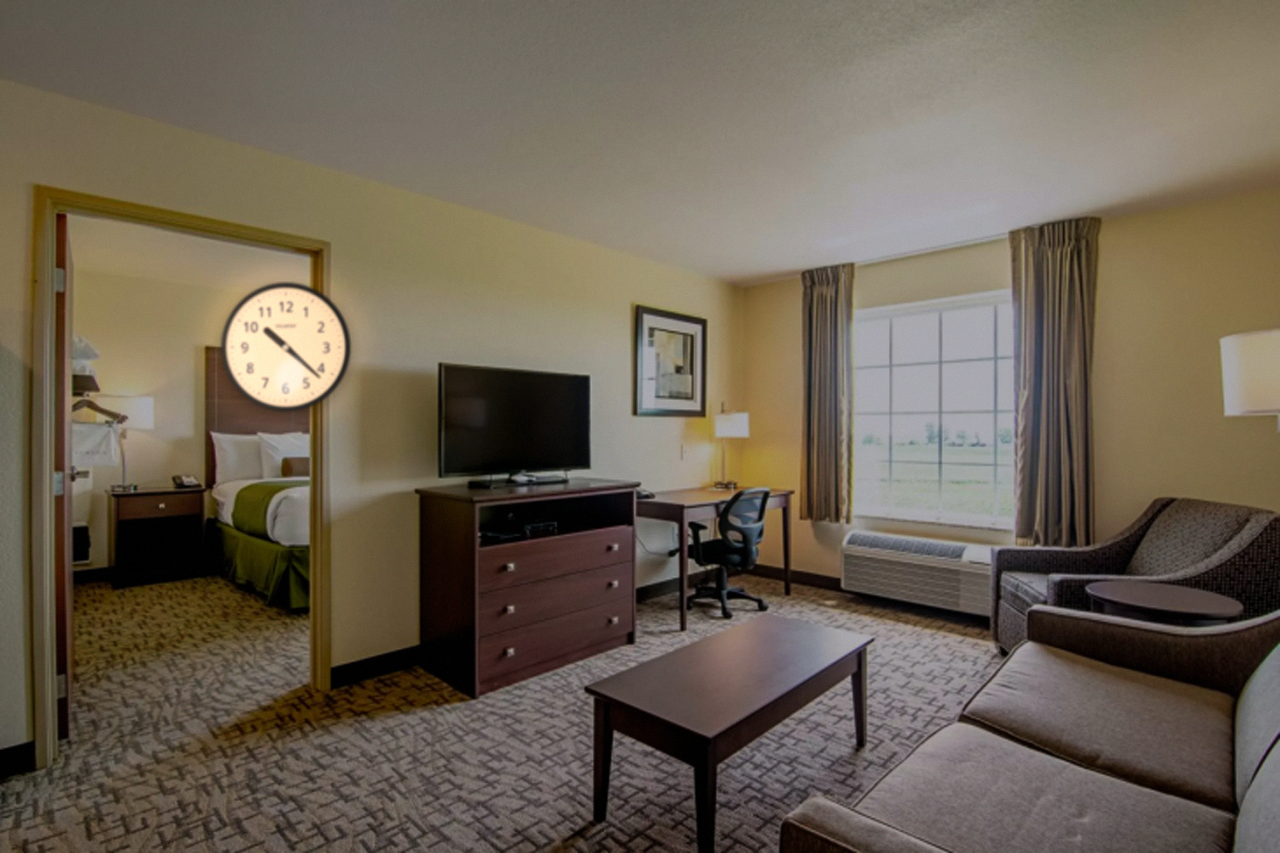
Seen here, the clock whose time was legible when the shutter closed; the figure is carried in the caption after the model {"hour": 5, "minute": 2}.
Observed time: {"hour": 10, "minute": 22}
